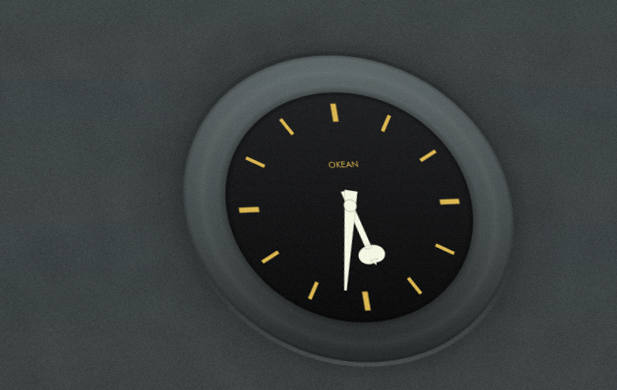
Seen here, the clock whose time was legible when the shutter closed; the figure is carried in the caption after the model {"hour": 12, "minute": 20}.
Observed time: {"hour": 5, "minute": 32}
